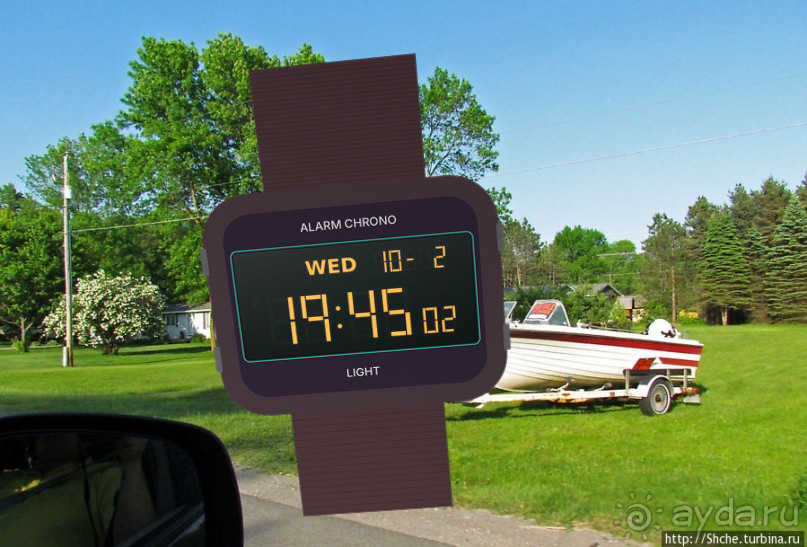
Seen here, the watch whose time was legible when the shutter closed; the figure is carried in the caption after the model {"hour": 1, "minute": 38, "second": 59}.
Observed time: {"hour": 19, "minute": 45, "second": 2}
